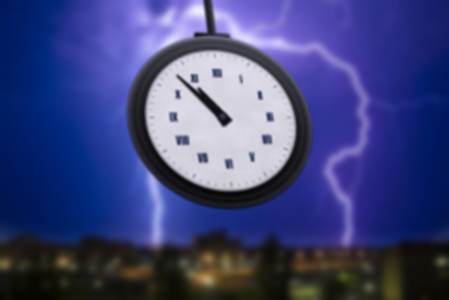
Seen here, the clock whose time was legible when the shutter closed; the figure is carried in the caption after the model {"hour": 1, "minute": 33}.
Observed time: {"hour": 10, "minute": 53}
